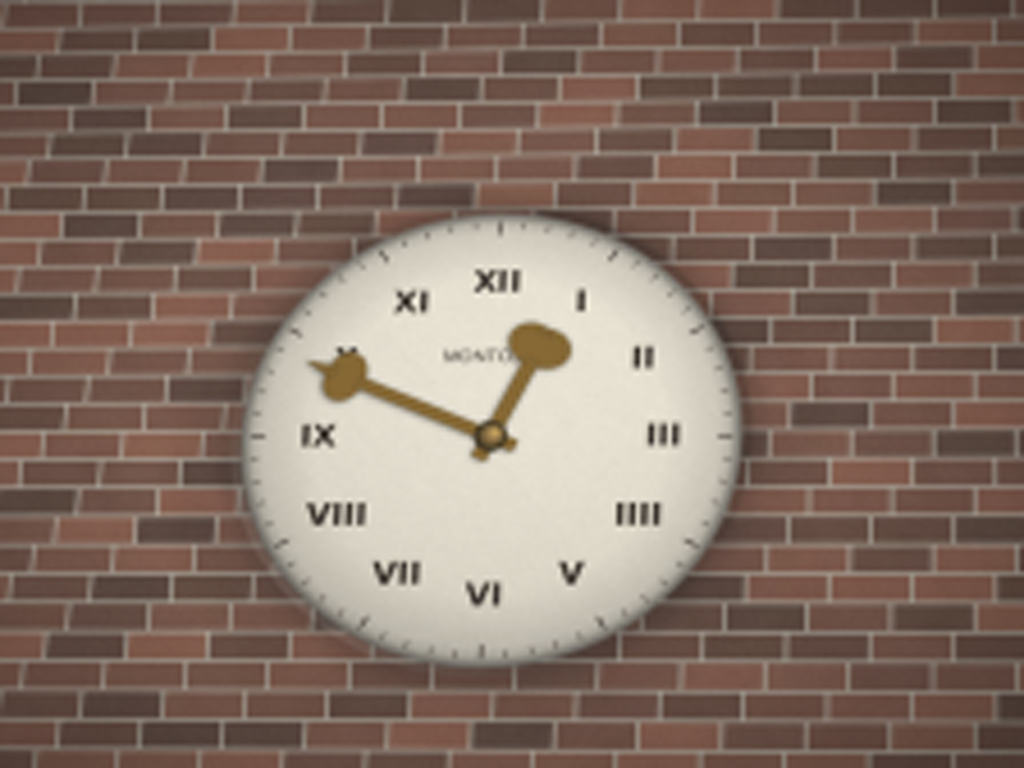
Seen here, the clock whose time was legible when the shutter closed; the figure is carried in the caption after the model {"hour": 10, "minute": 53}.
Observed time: {"hour": 12, "minute": 49}
